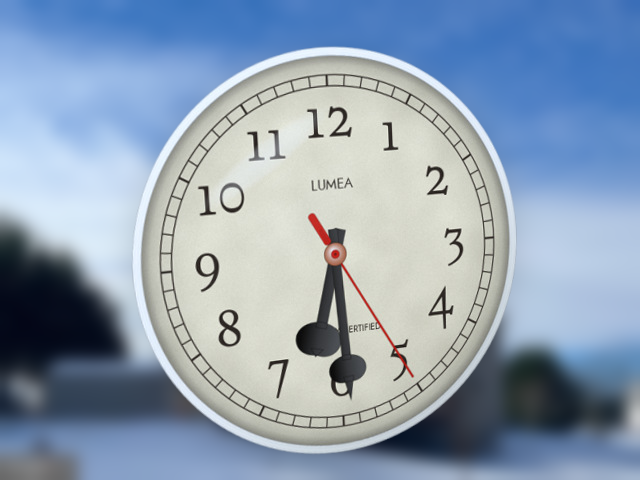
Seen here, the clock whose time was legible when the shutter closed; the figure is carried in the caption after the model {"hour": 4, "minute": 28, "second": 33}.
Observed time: {"hour": 6, "minute": 29, "second": 25}
